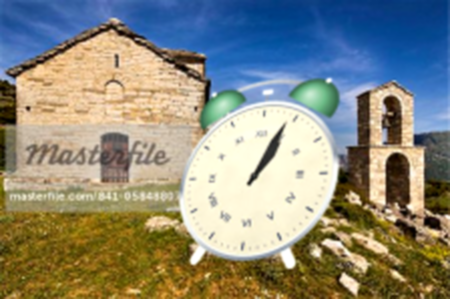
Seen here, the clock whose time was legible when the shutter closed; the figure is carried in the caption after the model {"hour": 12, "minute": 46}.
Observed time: {"hour": 1, "minute": 4}
